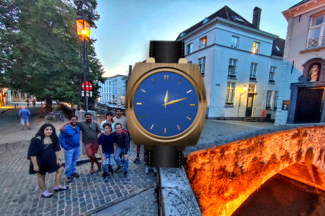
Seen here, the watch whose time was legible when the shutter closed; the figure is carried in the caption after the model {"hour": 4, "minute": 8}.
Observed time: {"hour": 12, "minute": 12}
